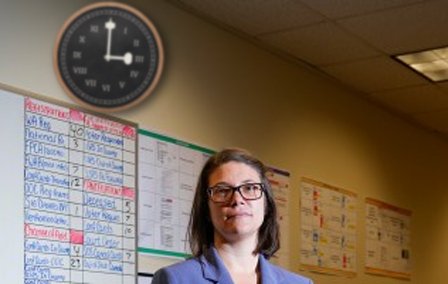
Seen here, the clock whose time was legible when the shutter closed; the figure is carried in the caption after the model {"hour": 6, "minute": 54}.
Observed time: {"hour": 3, "minute": 0}
